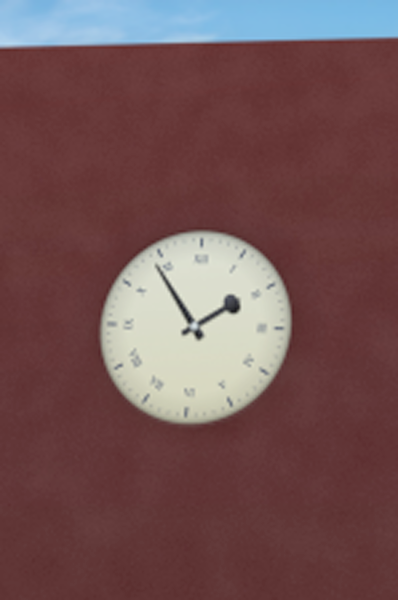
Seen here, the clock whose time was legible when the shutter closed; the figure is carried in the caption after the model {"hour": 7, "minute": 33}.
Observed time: {"hour": 1, "minute": 54}
